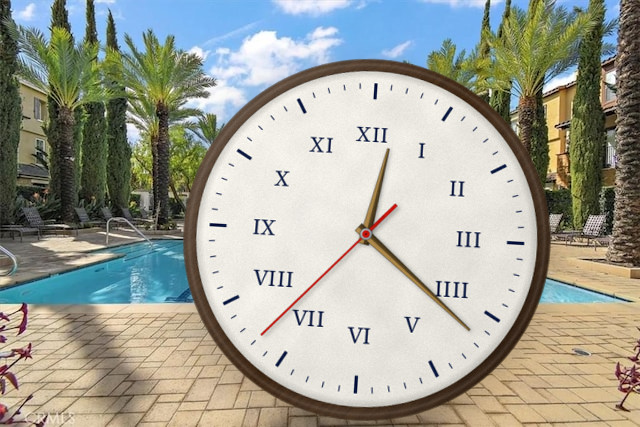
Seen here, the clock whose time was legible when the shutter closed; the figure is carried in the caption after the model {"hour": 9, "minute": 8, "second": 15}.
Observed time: {"hour": 12, "minute": 21, "second": 37}
